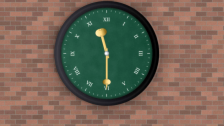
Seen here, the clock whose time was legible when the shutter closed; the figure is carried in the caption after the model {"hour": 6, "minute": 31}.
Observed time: {"hour": 11, "minute": 30}
